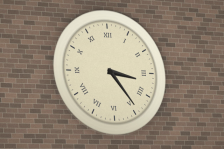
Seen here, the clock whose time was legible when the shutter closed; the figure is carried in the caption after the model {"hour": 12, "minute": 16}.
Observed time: {"hour": 3, "minute": 24}
